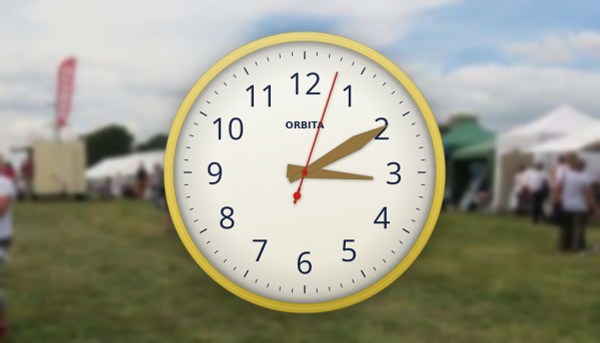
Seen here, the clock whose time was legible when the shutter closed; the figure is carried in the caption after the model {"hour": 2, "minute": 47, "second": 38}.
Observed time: {"hour": 3, "minute": 10, "second": 3}
